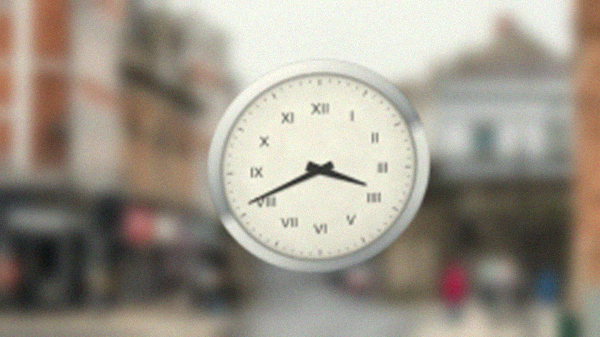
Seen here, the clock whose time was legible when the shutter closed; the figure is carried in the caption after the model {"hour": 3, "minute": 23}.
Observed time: {"hour": 3, "minute": 41}
